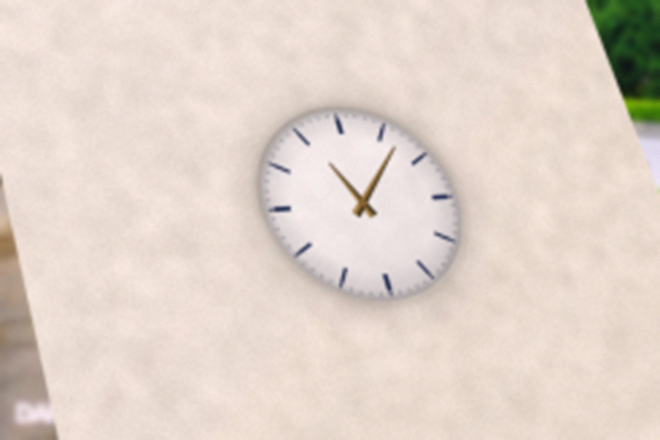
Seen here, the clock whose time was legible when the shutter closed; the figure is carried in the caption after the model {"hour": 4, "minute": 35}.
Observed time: {"hour": 11, "minute": 7}
